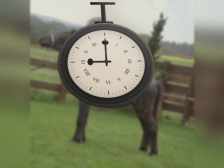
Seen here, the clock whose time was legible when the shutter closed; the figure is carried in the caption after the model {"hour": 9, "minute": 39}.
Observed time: {"hour": 9, "minute": 0}
